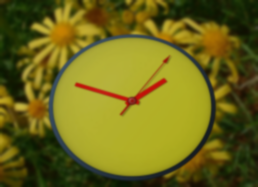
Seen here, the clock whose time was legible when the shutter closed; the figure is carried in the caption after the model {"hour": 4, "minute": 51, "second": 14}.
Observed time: {"hour": 1, "minute": 48, "second": 6}
